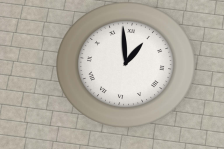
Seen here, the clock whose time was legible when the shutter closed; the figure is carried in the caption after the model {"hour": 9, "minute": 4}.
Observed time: {"hour": 12, "minute": 58}
